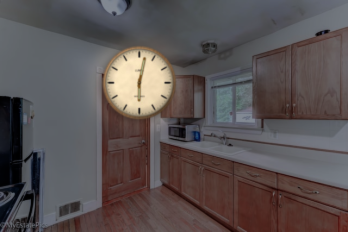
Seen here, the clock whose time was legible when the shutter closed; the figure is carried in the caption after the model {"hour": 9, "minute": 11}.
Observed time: {"hour": 6, "minute": 2}
